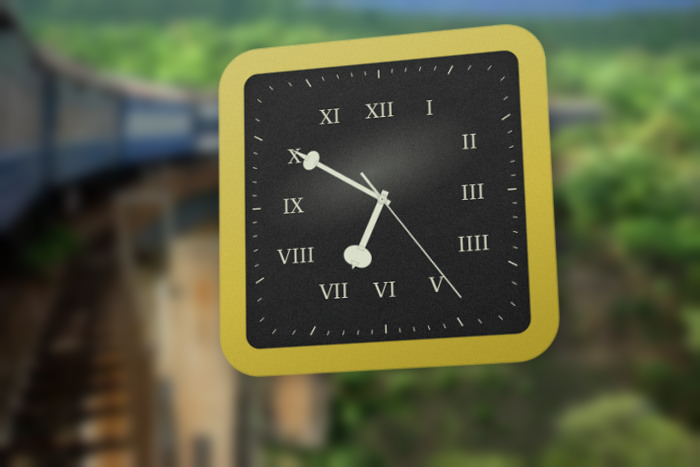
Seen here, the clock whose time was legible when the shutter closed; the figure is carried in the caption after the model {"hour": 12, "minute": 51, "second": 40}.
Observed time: {"hour": 6, "minute": 50, "second": 24}
